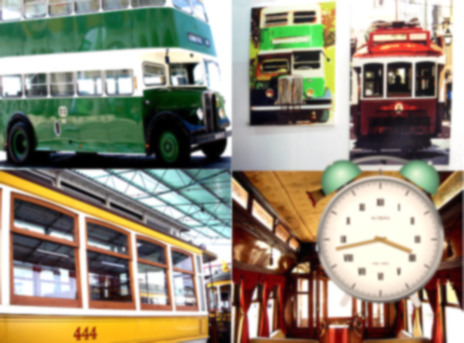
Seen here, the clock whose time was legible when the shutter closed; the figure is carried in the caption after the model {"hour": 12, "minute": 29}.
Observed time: {"hour": 3, "minute": 43}
